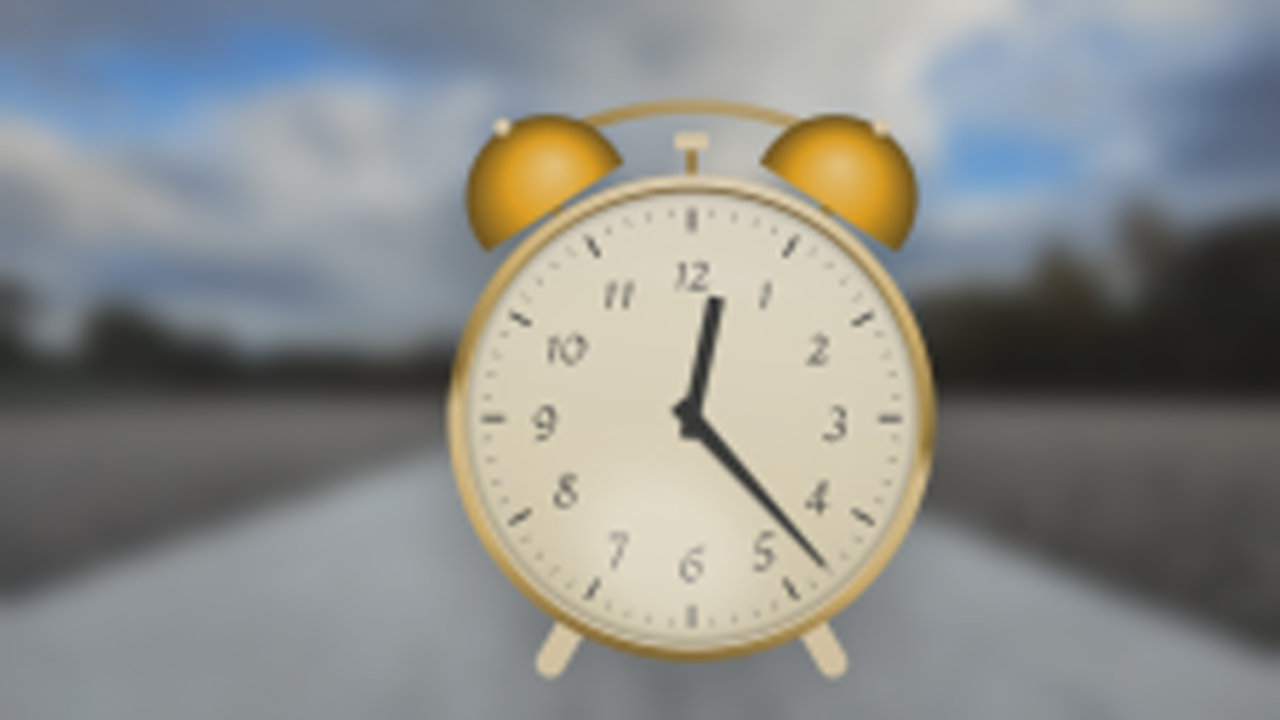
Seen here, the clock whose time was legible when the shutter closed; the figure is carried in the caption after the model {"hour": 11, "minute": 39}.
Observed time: {"hour": 12, "minute": 23}
